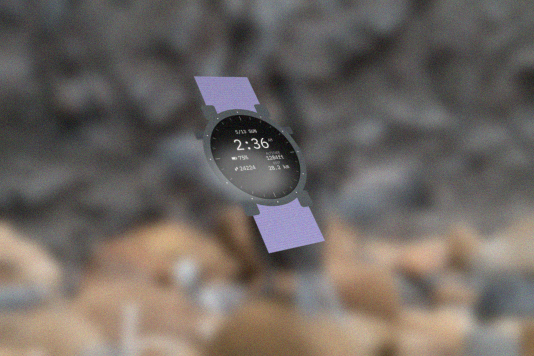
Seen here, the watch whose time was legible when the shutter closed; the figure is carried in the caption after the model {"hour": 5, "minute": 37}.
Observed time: {"hour": 2, "minute": 36}
